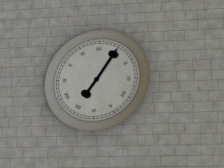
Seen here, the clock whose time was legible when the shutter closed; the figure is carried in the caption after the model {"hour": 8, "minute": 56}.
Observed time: {"hour": 7, "minute": 5}
